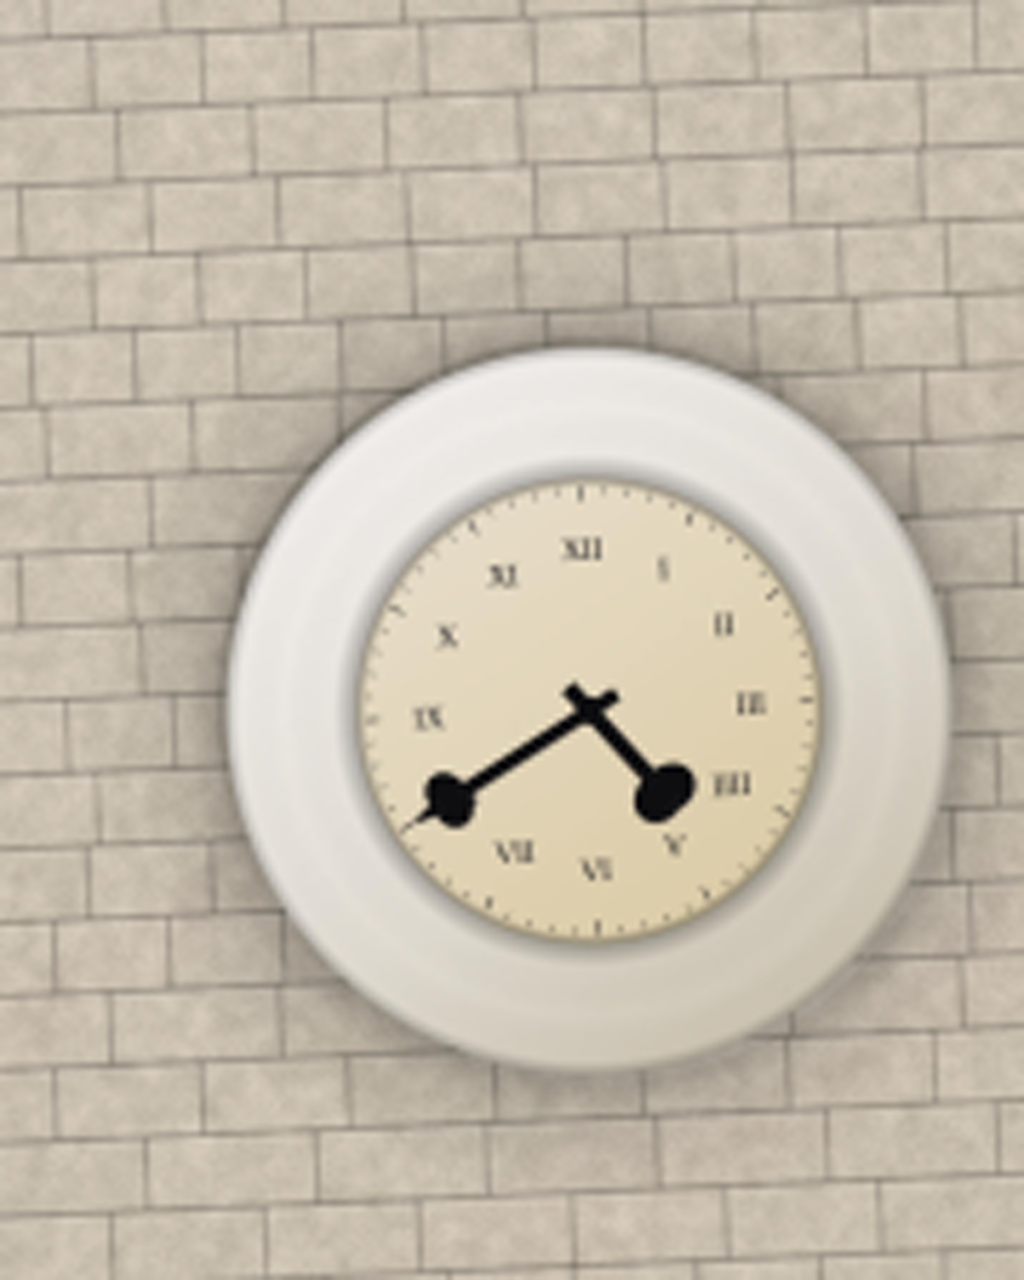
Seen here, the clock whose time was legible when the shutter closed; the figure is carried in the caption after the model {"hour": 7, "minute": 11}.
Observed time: {"hour": 4, "minute": 40}
